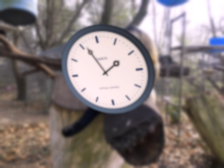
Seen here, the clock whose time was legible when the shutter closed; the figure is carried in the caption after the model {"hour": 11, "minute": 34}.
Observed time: {"hour": 1, "minute": 56}
